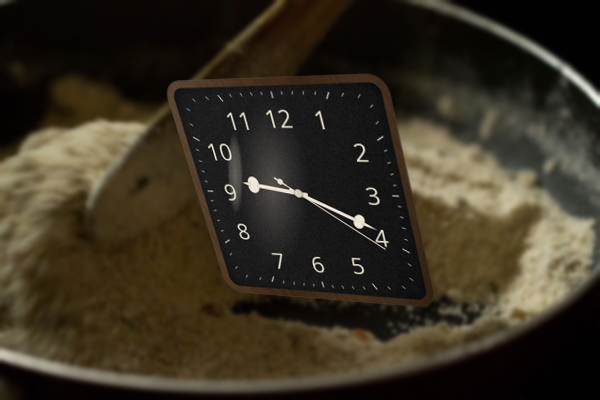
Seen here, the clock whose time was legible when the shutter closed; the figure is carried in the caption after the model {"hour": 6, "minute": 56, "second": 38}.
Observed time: {"hour": 9, "minute": 19, "second": 21}
